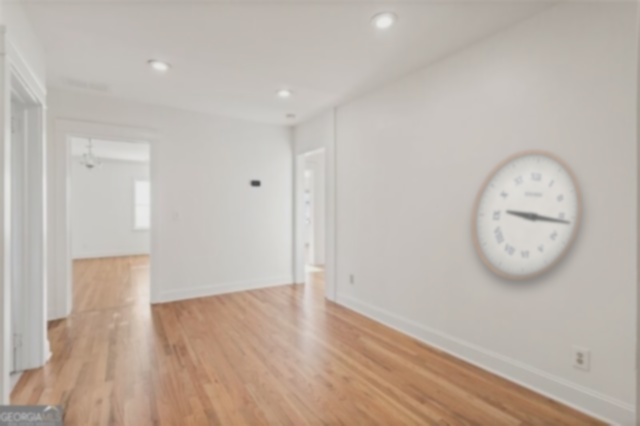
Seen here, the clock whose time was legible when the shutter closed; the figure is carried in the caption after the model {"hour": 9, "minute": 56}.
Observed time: {"hour": 9, "minute": 16}
